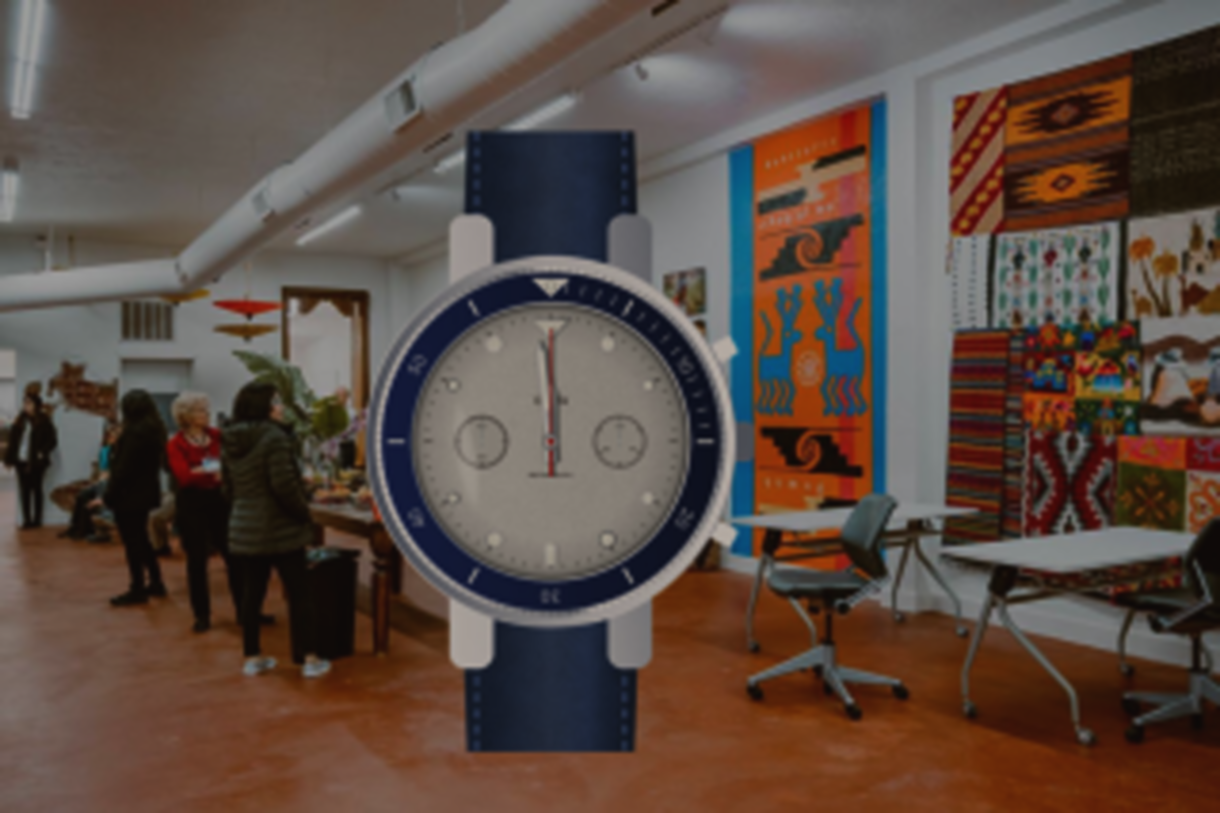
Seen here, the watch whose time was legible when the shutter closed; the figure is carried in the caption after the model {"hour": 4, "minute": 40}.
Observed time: {"hour": 11, "minute": 59}
